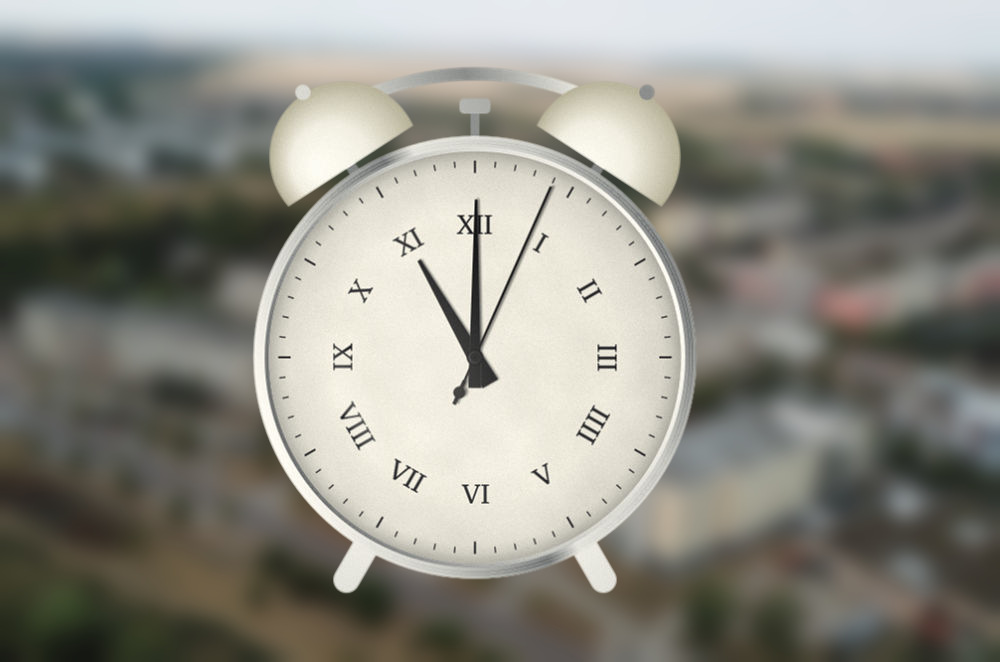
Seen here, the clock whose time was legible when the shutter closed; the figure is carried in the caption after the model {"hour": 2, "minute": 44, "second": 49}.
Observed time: {"hour": 11, "minute": 0, "second": 4}
